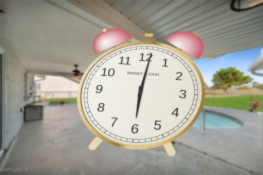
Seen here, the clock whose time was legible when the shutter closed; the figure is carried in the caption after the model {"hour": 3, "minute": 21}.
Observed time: {"hour": 6, "minute": 1}
